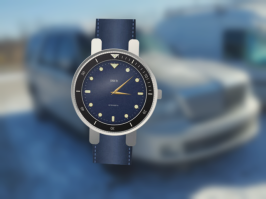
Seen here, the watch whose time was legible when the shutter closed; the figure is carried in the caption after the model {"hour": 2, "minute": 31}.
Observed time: {"hour": 3, "minute": 8}
